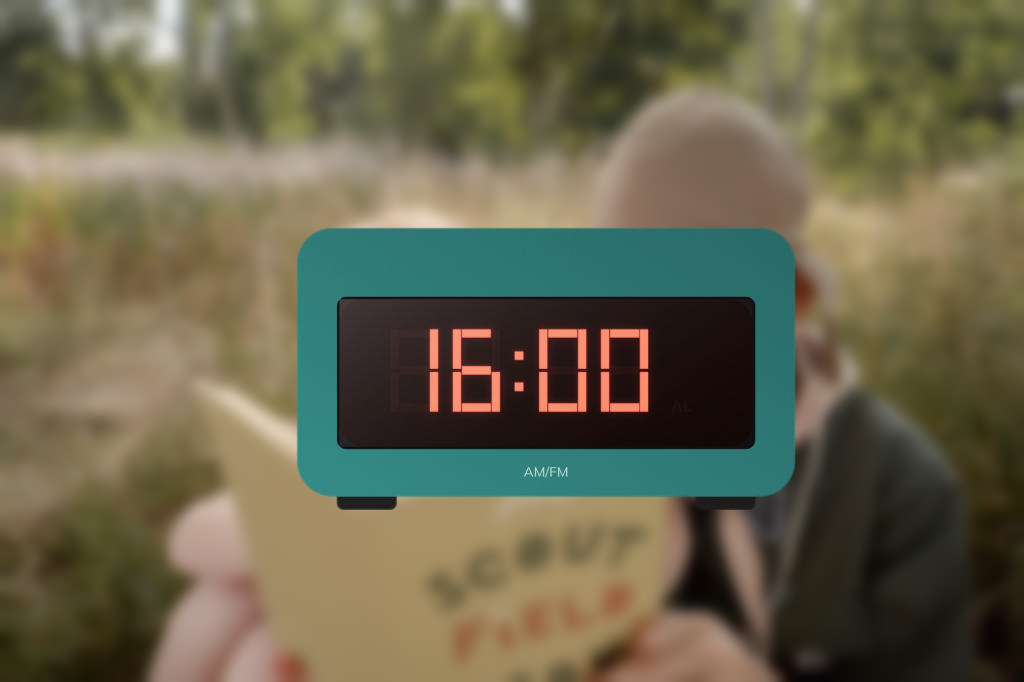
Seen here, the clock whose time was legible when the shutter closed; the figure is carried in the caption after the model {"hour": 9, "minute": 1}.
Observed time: {"hour": 16, "minute": 0}
